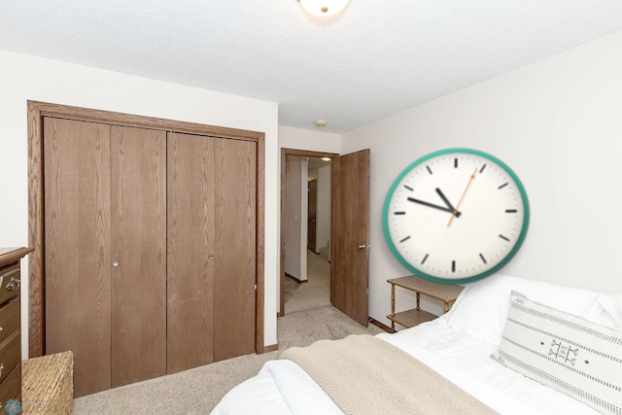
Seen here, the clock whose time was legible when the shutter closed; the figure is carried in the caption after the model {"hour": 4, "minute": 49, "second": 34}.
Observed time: {"hour": 10, "minute": 48, "second": 4}
